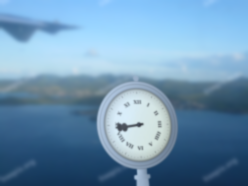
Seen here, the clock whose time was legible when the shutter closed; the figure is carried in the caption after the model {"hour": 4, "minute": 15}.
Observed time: {"hour": 8, "minute": 44}
